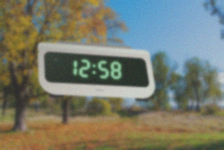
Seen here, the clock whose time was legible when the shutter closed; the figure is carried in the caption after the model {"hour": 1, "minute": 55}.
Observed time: {"hour": 12, "minute": 58}
